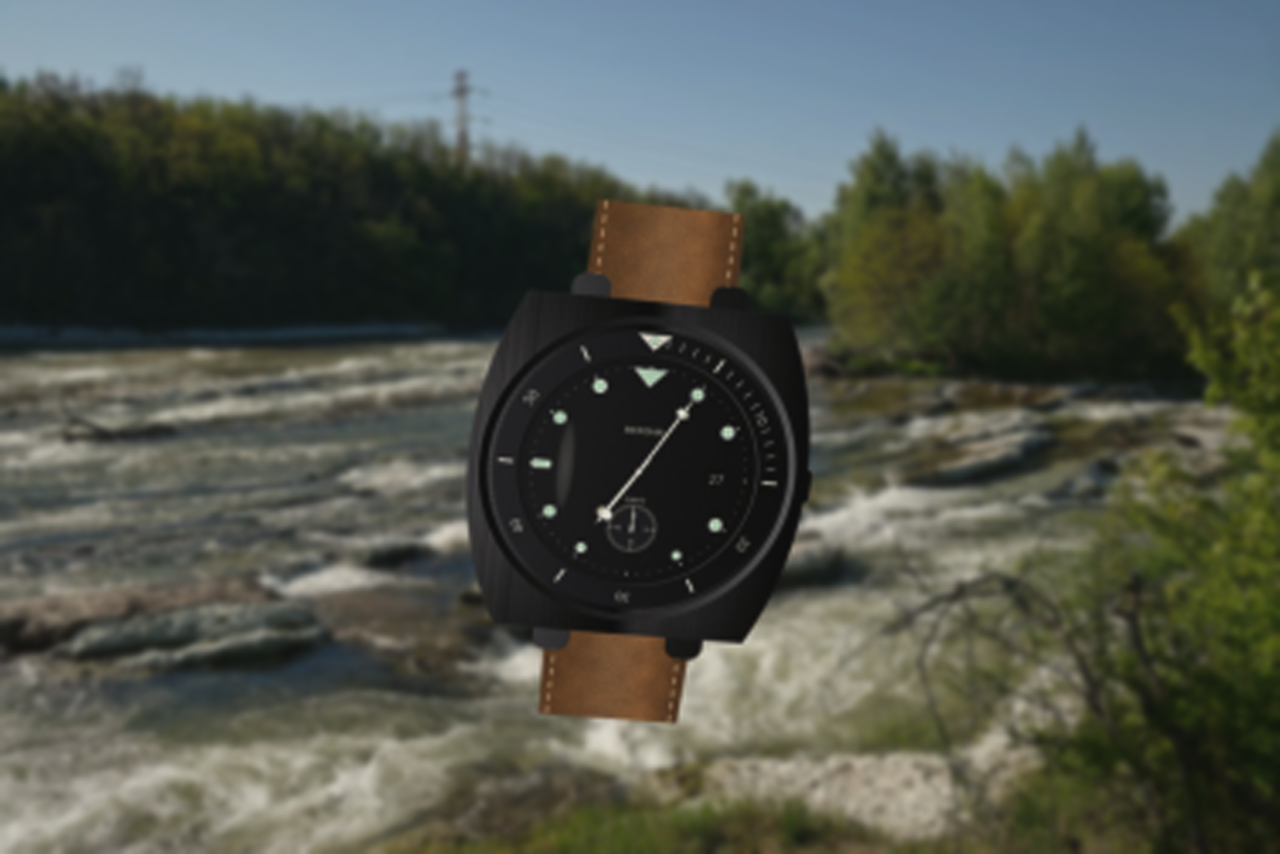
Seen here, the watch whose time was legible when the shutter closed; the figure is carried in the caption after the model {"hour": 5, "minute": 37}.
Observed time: {"hour": 7, "minute": 5}
